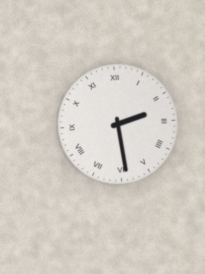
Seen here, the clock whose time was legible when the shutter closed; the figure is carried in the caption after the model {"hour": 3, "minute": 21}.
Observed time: {"hour": 2, "minute": 29}
